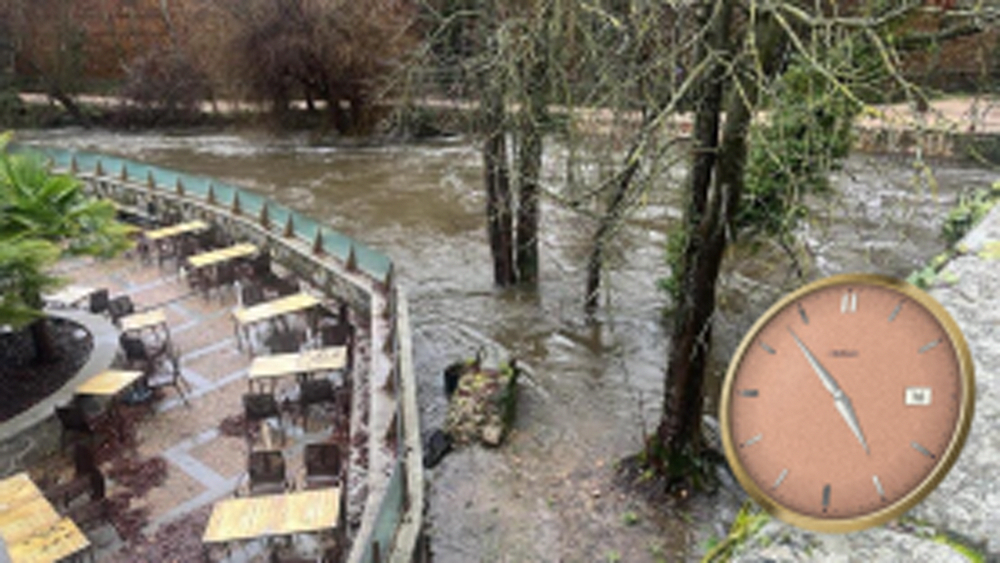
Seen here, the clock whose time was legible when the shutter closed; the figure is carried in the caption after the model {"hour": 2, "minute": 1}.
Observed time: {"hour": 4, "minute": 53}
